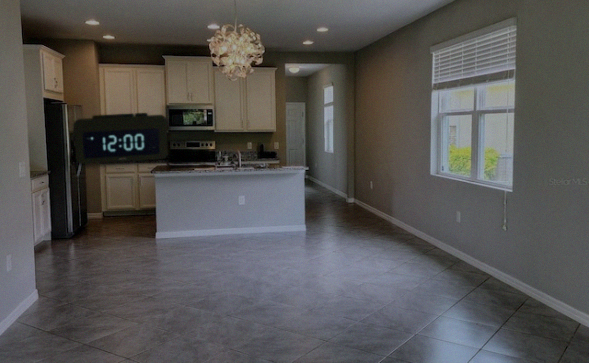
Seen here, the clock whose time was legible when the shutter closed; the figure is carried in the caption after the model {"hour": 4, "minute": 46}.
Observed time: {"hour": 12, "minute": 0}
